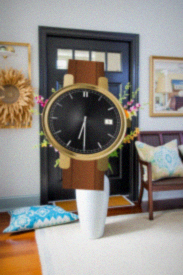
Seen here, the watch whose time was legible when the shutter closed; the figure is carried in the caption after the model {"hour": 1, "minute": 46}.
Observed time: {"hour": 6, "minute": 30}
